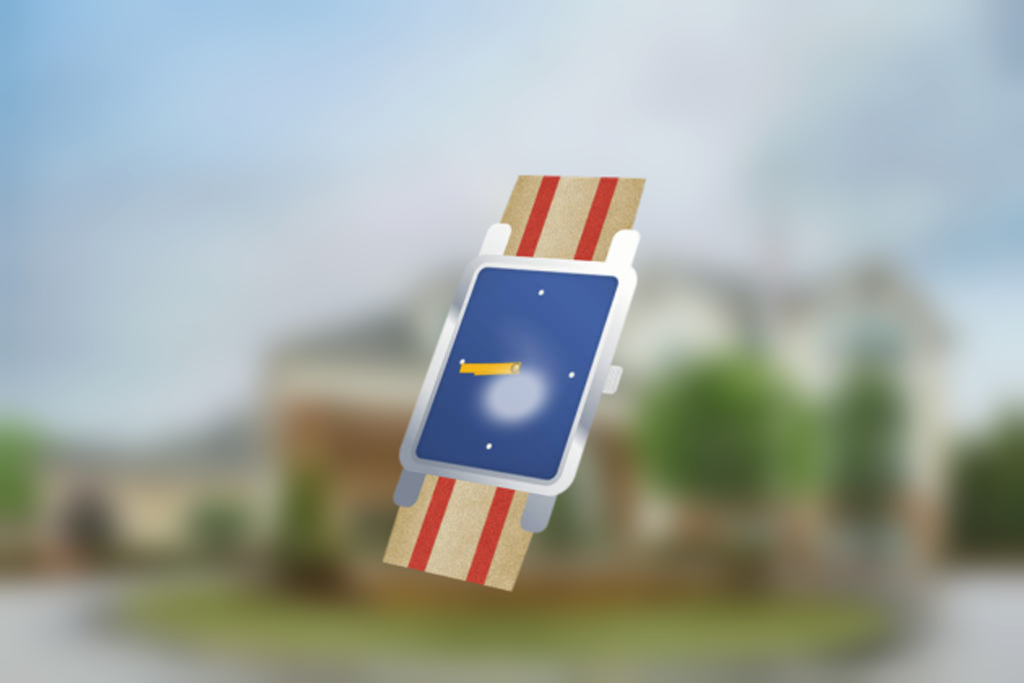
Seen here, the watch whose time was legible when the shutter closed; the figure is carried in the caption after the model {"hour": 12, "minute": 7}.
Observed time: {"hour": 8, "minute": 44}
